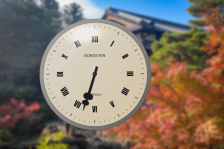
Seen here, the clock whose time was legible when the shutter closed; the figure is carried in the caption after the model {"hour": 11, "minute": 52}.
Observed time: {"hour": 6, "minute": 33}
